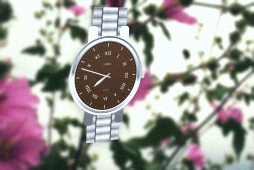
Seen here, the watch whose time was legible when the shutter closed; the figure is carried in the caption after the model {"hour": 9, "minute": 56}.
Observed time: {"hour": 7, "minute": 48}
